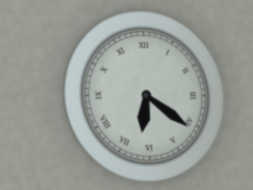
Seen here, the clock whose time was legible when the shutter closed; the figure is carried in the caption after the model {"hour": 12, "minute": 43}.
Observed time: {"hour": 6, "minute": 21}
